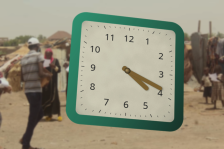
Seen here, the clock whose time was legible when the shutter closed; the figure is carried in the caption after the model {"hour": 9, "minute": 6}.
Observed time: {"hour": 4, "minute": 19}
